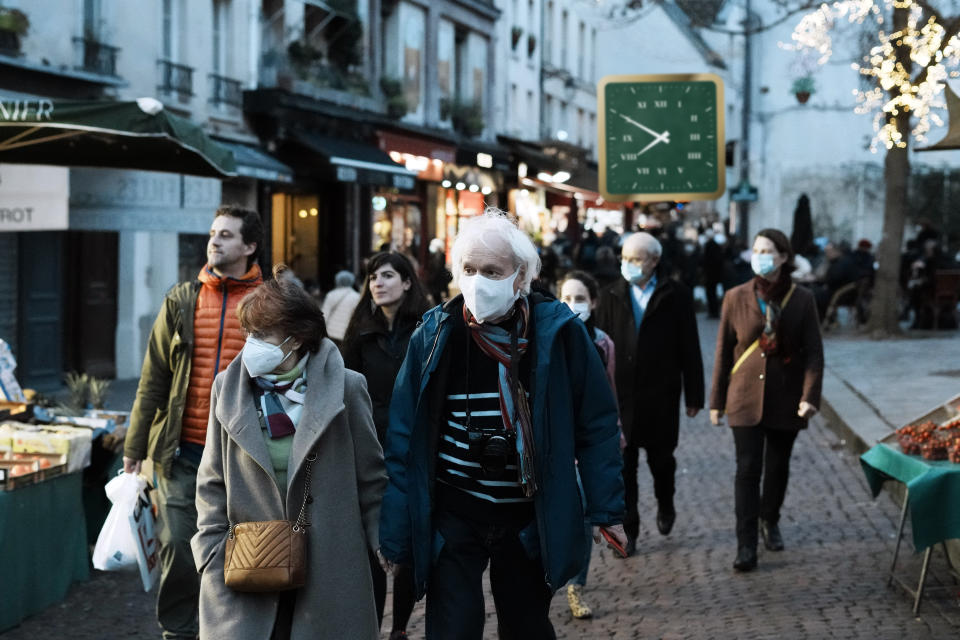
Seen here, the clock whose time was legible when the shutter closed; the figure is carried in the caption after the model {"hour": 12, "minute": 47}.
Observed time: {"hour": 7, "minute": 50}
